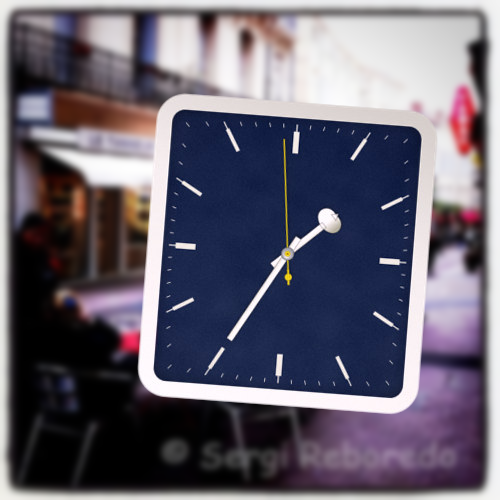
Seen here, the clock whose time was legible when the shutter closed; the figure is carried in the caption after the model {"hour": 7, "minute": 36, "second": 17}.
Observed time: {"hour": 1, "minute": 34, "second": 59}
